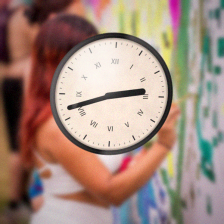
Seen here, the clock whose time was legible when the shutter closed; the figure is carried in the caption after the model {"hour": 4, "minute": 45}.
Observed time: {"hour": 2, "minute": 42}
